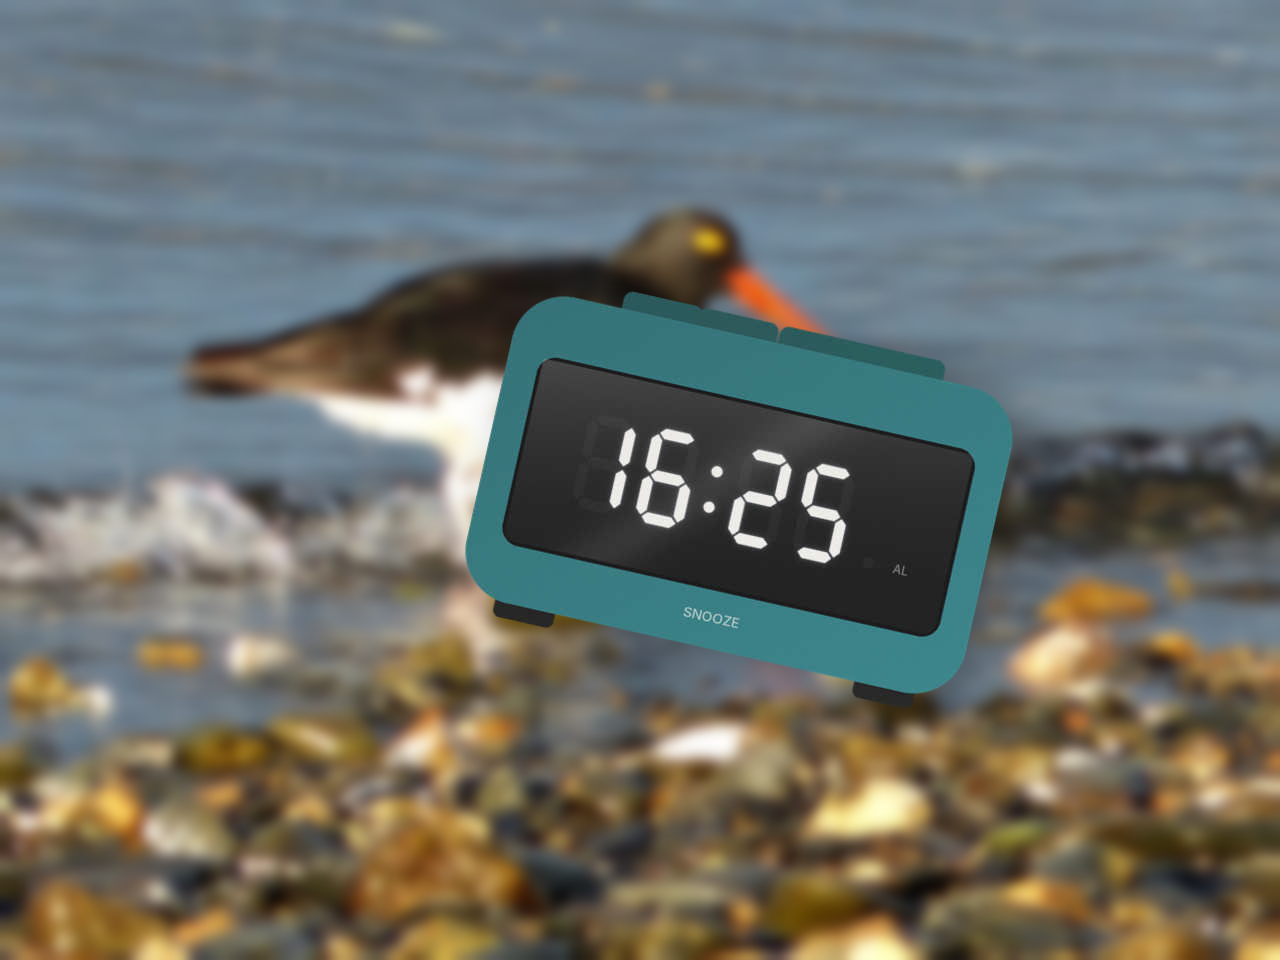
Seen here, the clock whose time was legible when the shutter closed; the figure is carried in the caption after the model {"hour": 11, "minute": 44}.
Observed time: {"hour": 16, "minute": 25}
